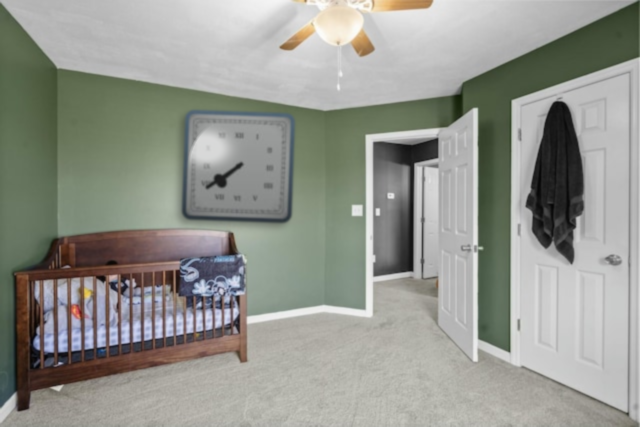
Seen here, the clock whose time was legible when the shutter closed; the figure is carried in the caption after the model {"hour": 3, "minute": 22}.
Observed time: {"hour": 7, "minute": 39}
